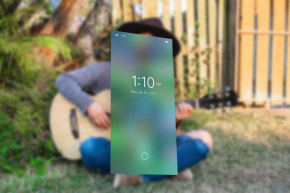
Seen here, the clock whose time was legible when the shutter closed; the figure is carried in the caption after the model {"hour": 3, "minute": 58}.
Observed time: {"hour": 1, "minute": 10}
